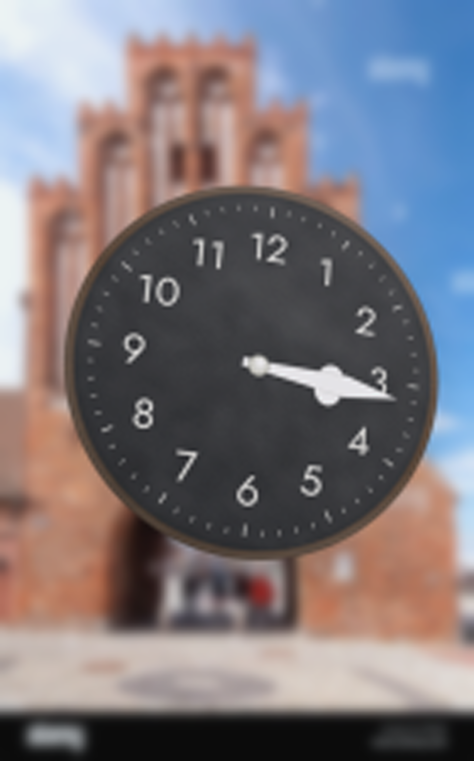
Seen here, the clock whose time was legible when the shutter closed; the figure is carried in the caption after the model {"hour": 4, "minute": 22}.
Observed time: {"hour": 3, "minute": 16}
